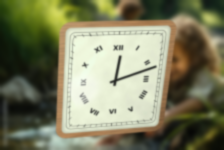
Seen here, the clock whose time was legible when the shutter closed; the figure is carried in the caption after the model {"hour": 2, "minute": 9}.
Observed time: {"hour": 12, "minute": 12}
